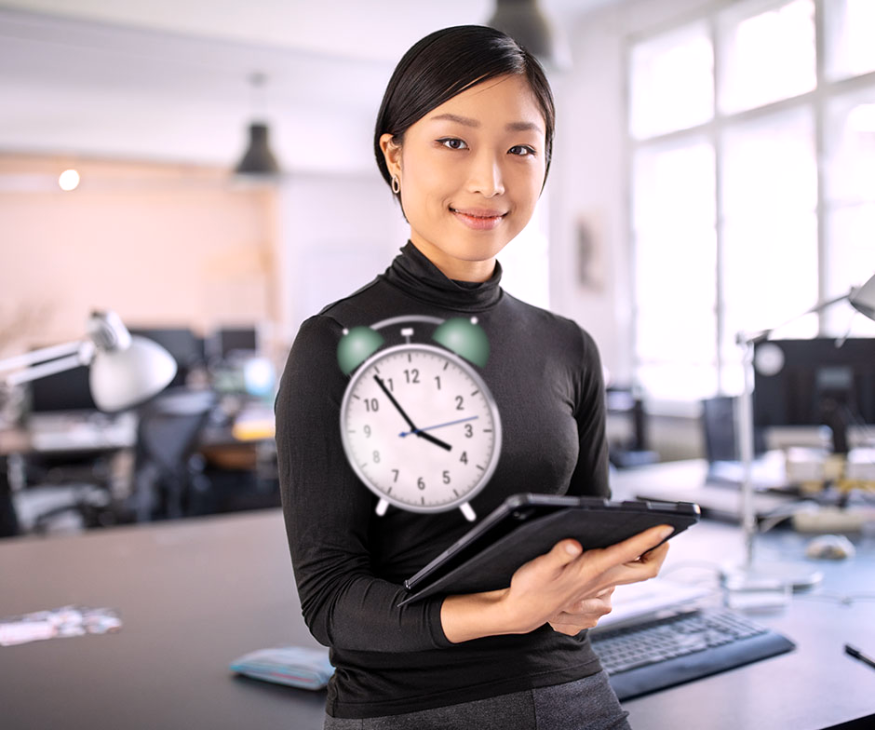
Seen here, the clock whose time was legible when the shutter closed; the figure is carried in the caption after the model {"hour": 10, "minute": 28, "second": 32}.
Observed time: {"hour": 3, "minute": 54, "second": 13}
